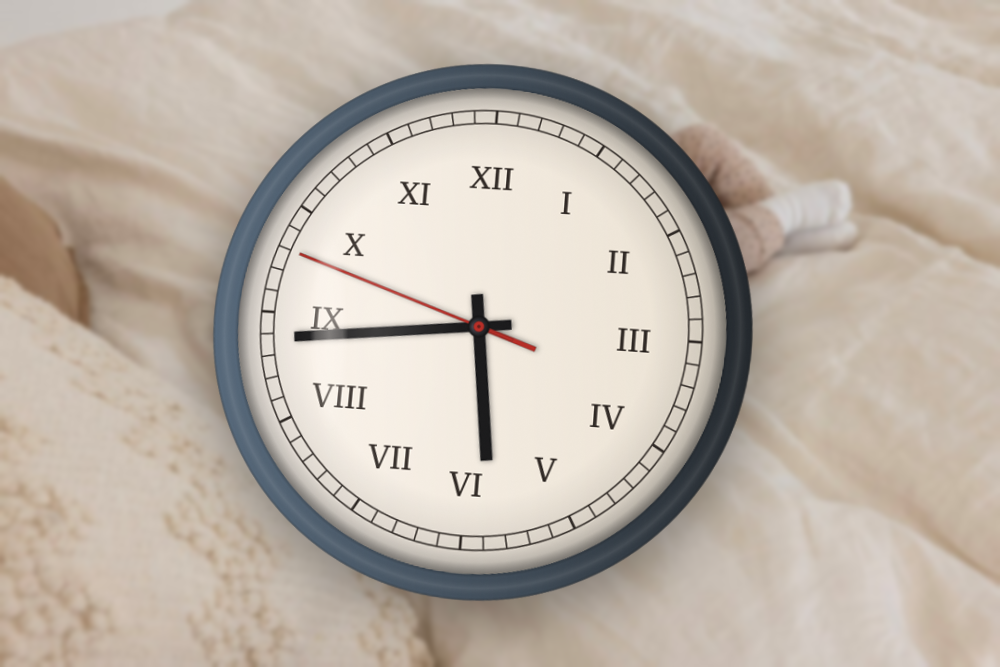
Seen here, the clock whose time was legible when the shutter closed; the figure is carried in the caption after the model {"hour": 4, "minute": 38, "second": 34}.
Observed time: {"hour": 5, "minute": 43, "second": 48}
